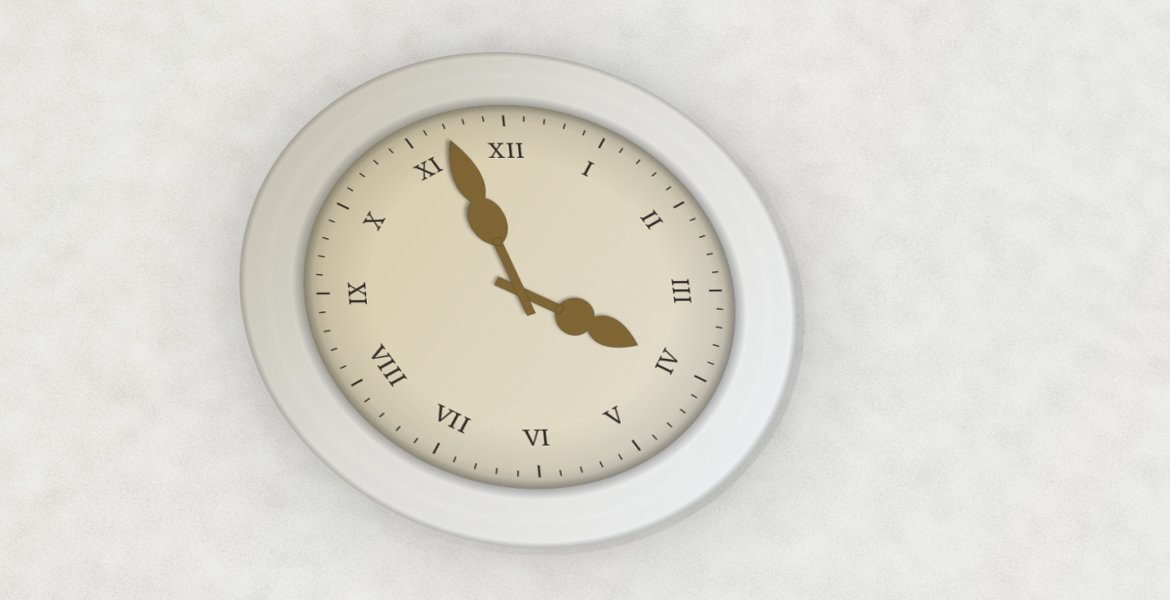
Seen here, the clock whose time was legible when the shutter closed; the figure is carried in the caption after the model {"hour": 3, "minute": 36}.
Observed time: {"hour": 3, "minute": 57}
